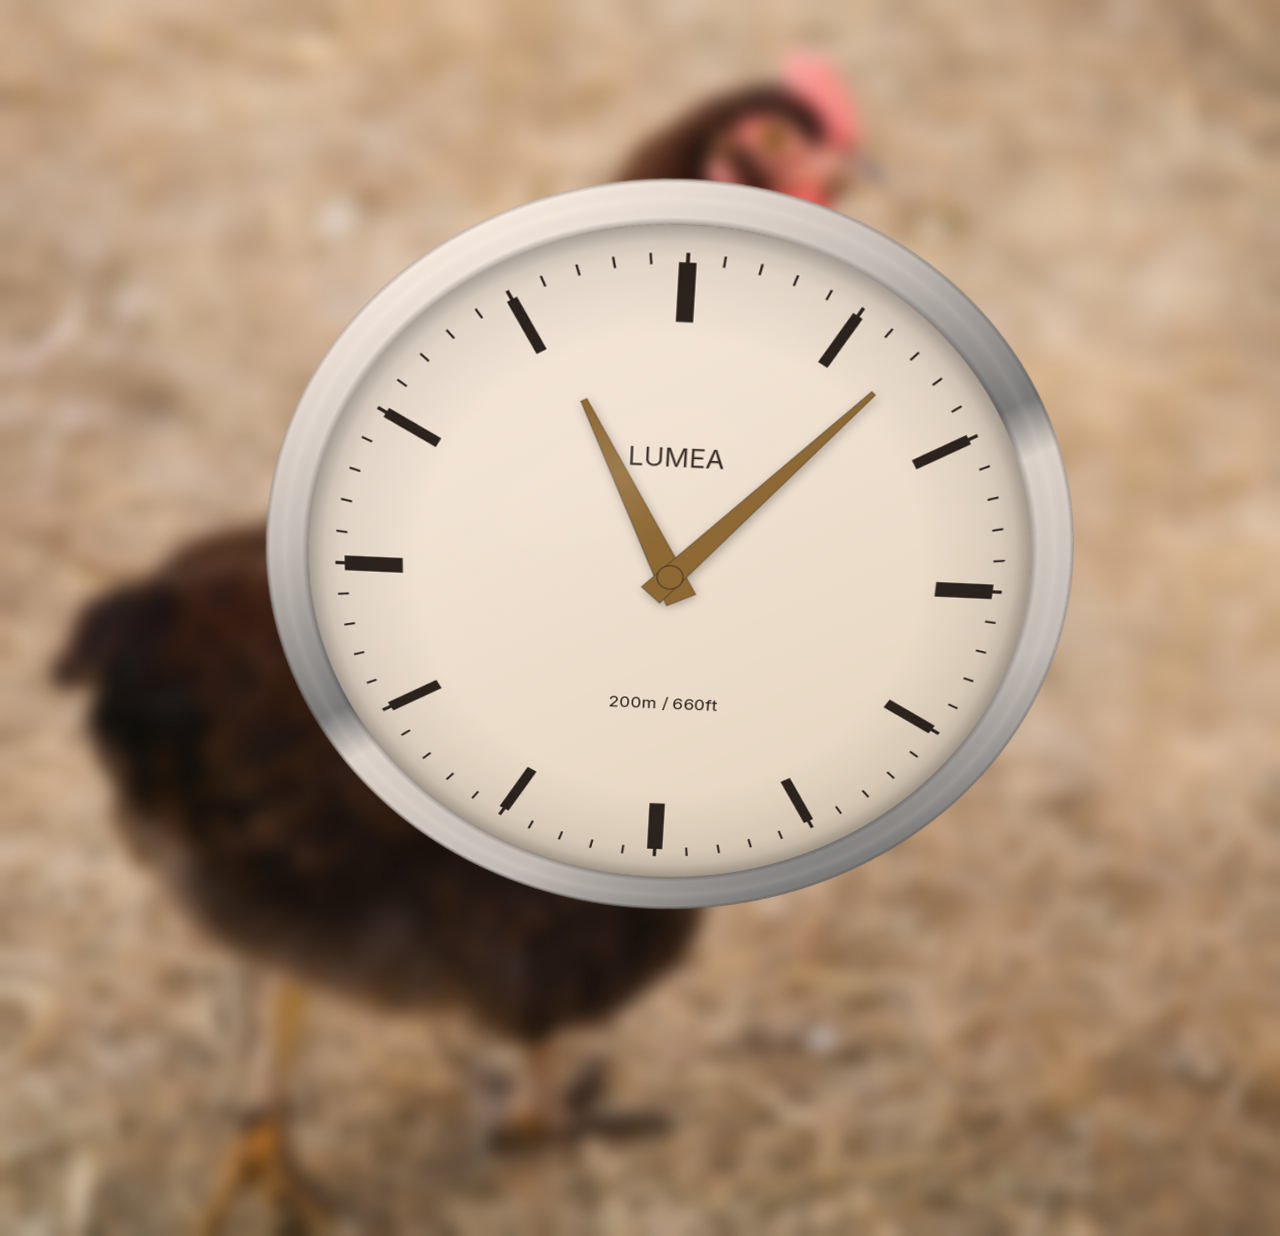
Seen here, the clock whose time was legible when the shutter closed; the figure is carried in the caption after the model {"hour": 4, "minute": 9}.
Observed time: {"hour": 11, "minute": 7}
